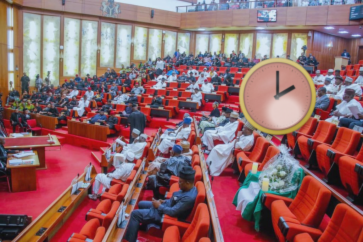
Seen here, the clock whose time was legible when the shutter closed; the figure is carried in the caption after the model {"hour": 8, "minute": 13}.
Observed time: {"hour": 2, "minute": 0}
